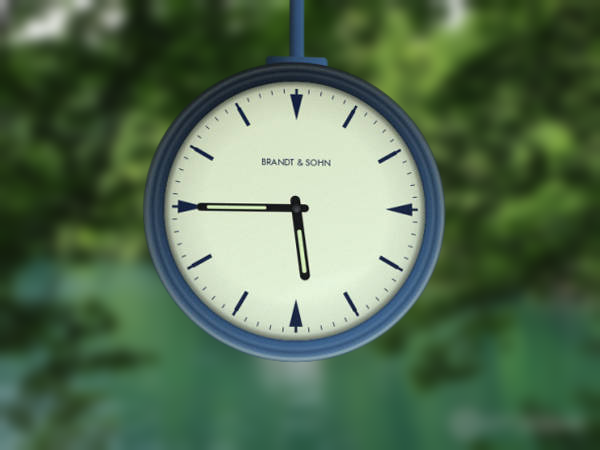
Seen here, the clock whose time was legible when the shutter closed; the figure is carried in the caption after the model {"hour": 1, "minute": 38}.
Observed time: {"hour": 5, "minute": 45}
